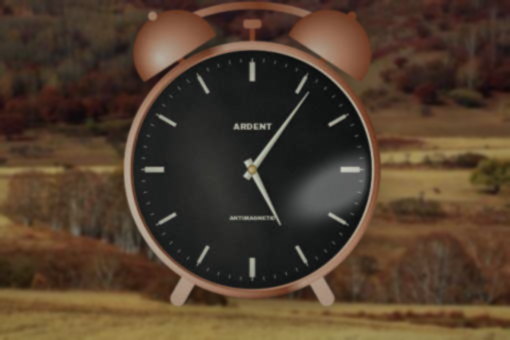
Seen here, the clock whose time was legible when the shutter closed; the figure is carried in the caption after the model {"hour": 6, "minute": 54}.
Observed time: {"hour": 5, "minute": 6}
